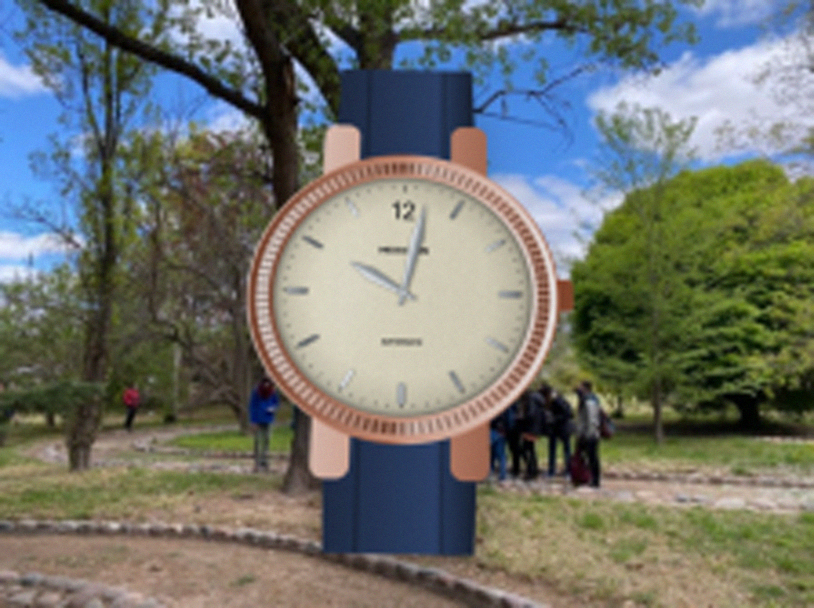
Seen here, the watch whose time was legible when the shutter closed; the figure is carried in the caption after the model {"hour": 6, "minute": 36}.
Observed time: {"hour": 10, "minute": 2}
